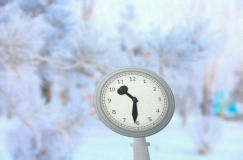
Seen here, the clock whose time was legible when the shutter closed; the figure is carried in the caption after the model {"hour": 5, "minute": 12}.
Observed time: {"hour": 10, "minute": 31}
